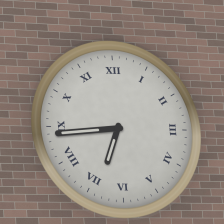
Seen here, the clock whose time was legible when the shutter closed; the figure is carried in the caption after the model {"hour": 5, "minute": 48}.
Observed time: {"hour": 6, "minute": 44}
